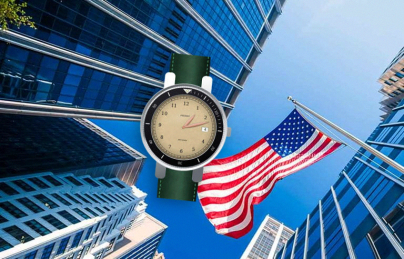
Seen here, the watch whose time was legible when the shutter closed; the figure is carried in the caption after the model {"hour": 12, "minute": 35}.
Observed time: {"hour": 1, "minute": 12}
